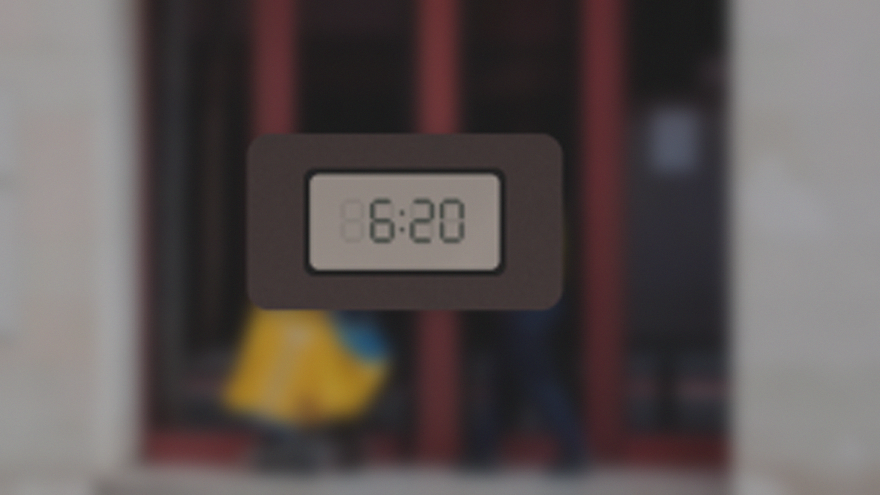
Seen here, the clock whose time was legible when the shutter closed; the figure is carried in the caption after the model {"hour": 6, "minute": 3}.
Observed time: {"hour": 6, "minute": 20}
